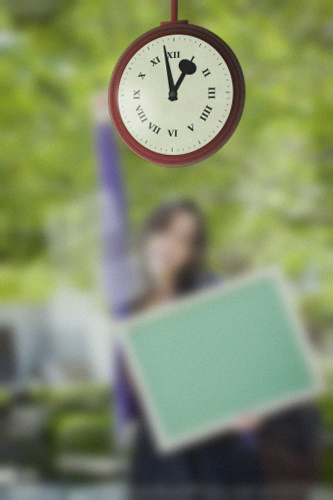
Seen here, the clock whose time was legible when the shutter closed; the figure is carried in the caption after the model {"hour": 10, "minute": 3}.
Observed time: {"hour": 12, "minute": 58}
